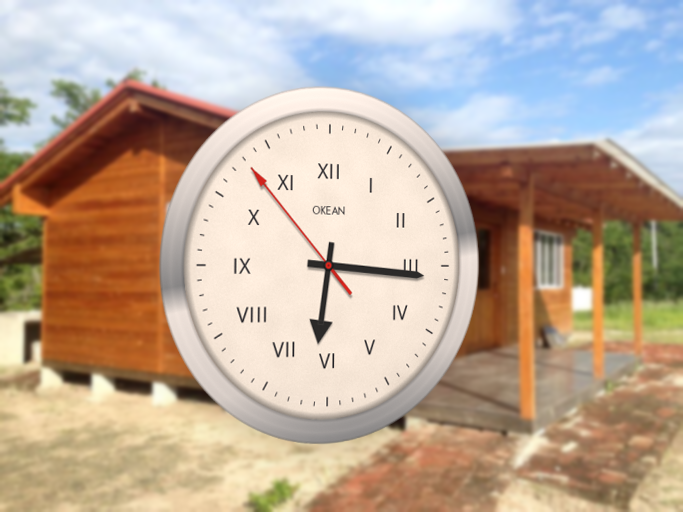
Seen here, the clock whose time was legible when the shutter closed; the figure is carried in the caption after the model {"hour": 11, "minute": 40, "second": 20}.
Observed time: {"hour": 6, "minute": 15, "second": 53}
